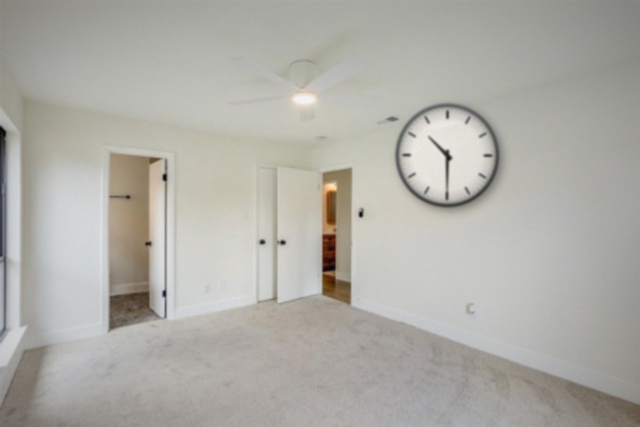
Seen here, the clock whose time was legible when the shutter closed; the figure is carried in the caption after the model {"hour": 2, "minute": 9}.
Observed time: {"hour": 10, "minute": 30}
